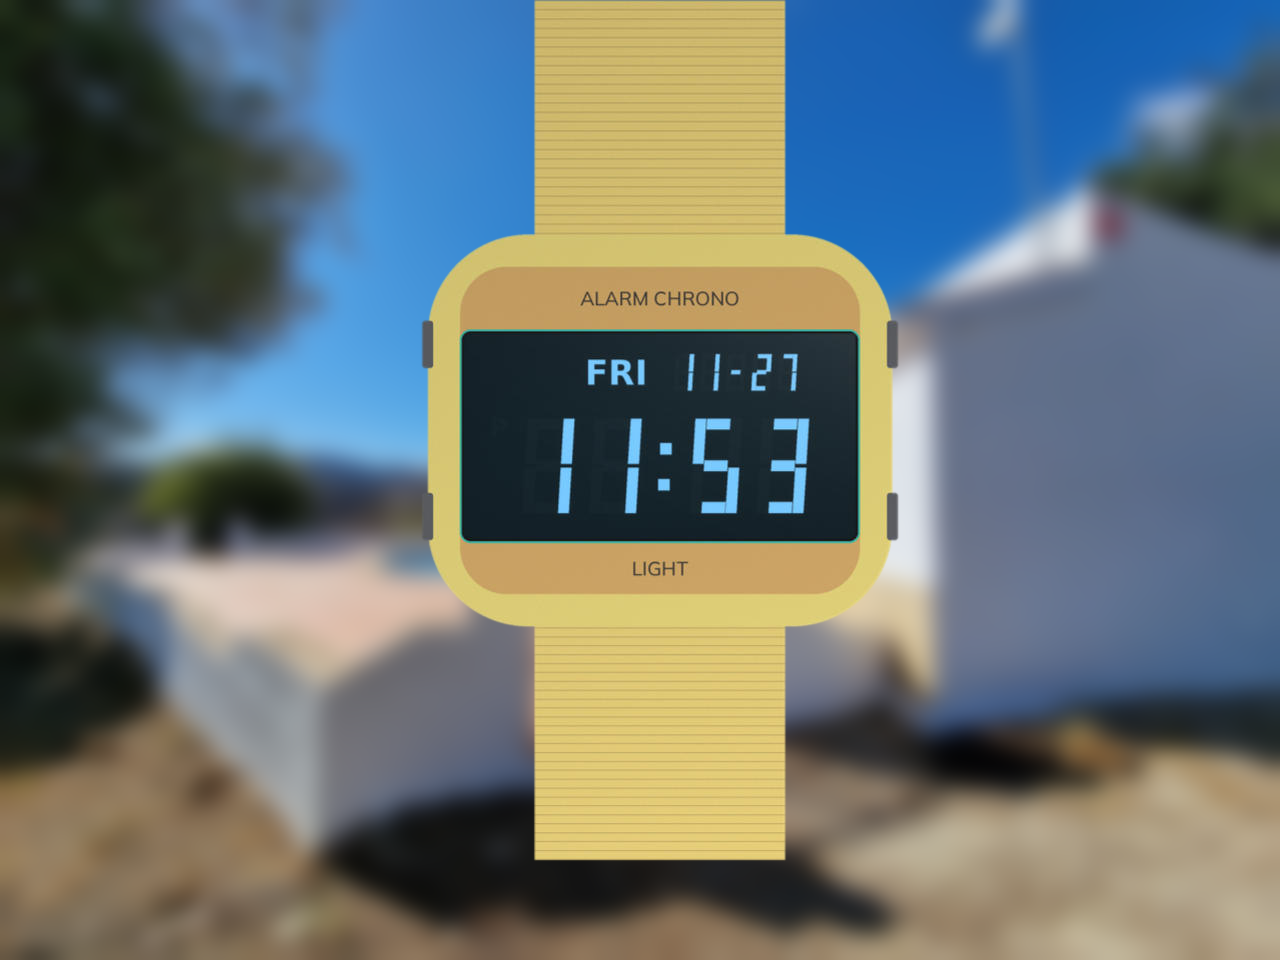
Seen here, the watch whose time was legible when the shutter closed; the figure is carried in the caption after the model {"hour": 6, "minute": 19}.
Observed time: {"hour": 11, "minute": 53}
